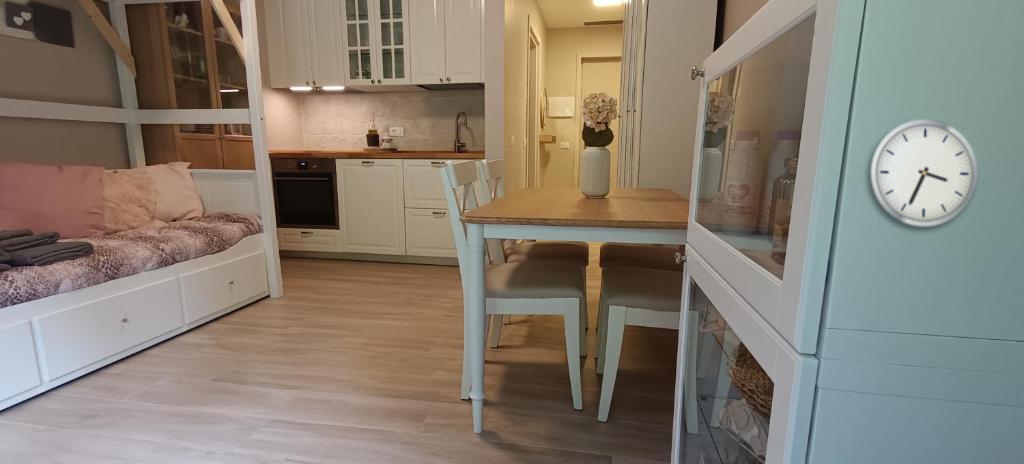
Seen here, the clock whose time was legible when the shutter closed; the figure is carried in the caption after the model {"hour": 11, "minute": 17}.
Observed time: {"hour": 3, "minute": 34}
